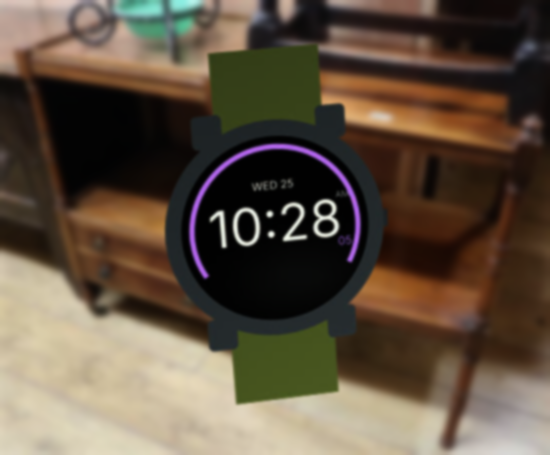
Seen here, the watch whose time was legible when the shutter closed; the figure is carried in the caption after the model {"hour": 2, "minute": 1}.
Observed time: {"hour": 10, "minute": 28}
